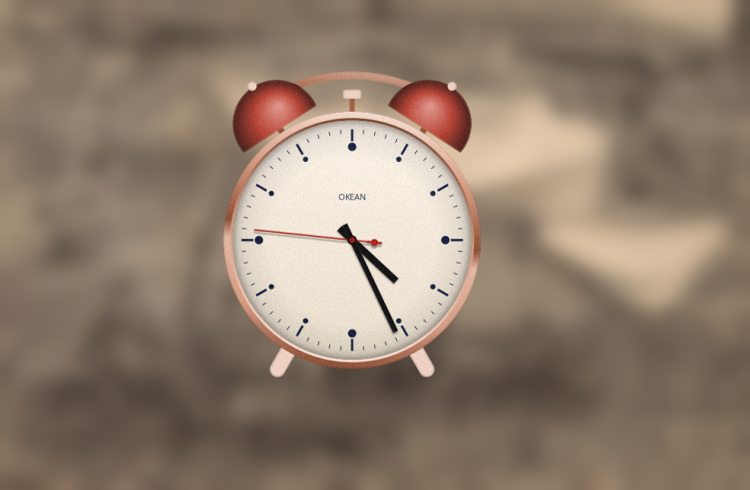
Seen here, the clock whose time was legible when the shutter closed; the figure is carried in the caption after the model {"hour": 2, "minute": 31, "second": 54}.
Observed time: {"hour": 4, "minute": 25, "second": 46}
